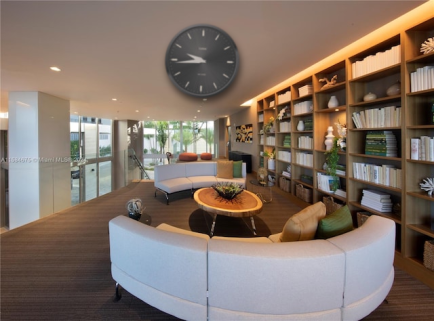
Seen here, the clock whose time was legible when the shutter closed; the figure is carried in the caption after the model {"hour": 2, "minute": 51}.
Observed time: {"hour": 9, "minute": 44}
